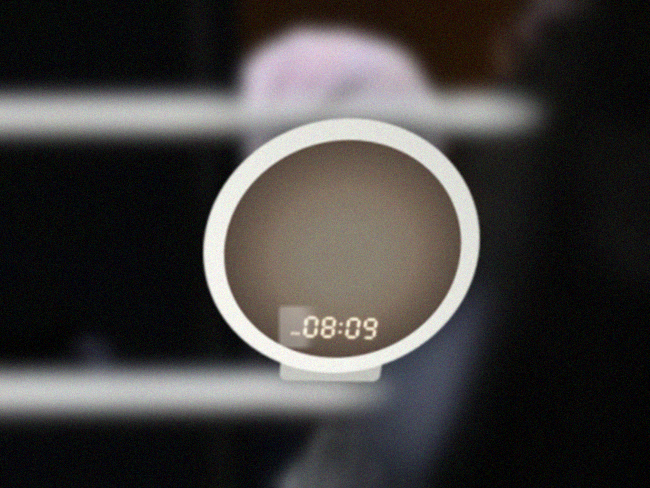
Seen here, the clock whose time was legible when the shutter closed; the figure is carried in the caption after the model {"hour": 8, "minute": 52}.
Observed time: {"hour": 8, "minute": 9}
